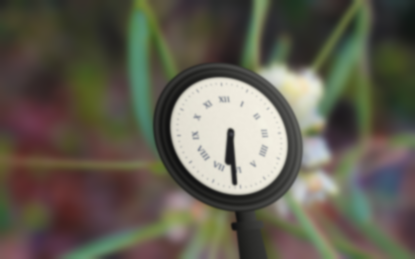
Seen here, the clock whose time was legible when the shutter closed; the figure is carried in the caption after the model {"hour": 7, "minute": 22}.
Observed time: {"hour": 6, "minute": 31}
